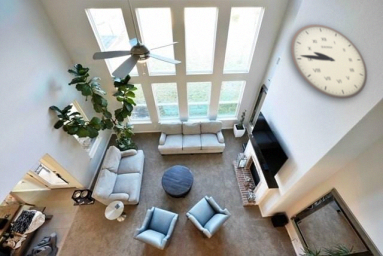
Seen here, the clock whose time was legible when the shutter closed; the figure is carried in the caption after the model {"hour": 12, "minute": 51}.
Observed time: {"hour": 9, "minute": 46}
